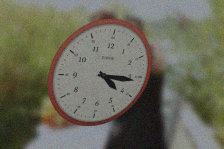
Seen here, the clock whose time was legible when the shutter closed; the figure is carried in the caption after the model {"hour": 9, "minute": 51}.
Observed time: {"hour": 4, "minute": 16}
